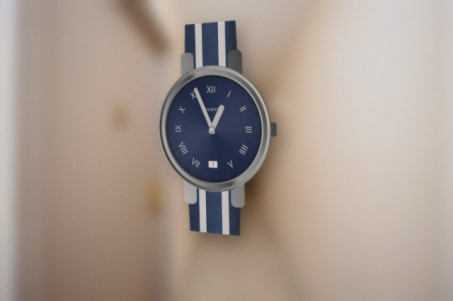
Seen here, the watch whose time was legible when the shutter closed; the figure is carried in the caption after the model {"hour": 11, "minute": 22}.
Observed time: {"hour": 12, "minute": 56}
